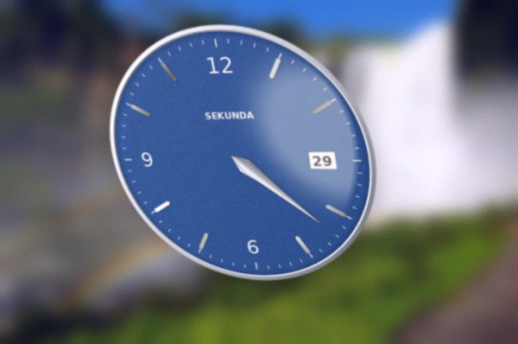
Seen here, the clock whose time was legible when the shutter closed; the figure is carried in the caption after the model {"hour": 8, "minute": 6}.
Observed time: {"hour": 4, "minute": 22}
